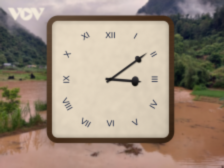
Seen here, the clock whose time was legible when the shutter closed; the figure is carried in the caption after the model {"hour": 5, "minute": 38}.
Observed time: {"hour": 3, "minute": 9}
